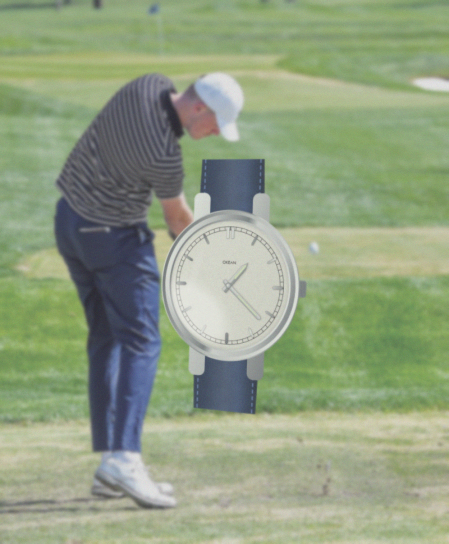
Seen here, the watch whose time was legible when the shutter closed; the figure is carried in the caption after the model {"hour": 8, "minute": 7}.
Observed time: {"hour": 1, "minute": 22}
